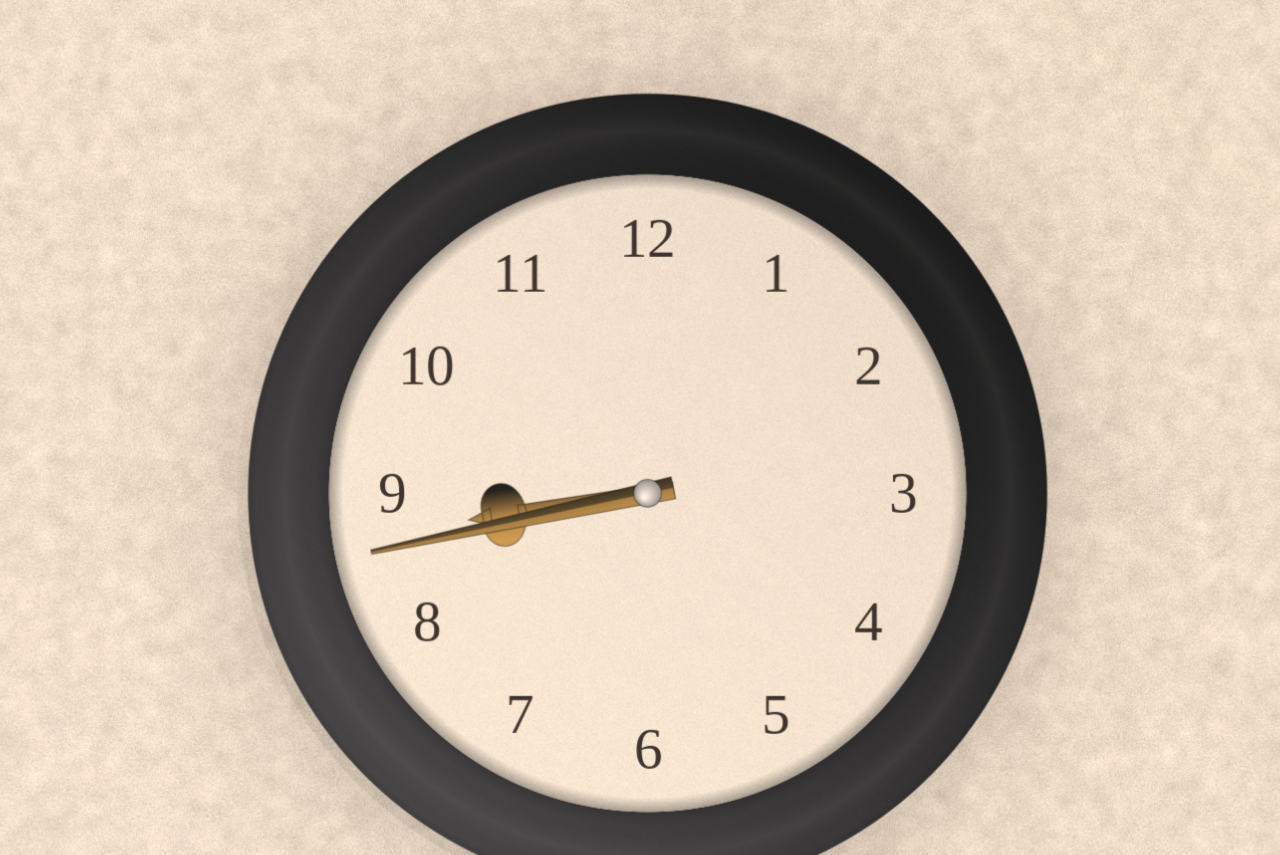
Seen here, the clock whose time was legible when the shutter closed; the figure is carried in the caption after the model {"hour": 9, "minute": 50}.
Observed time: {"hour": 8, "minute": 43}
